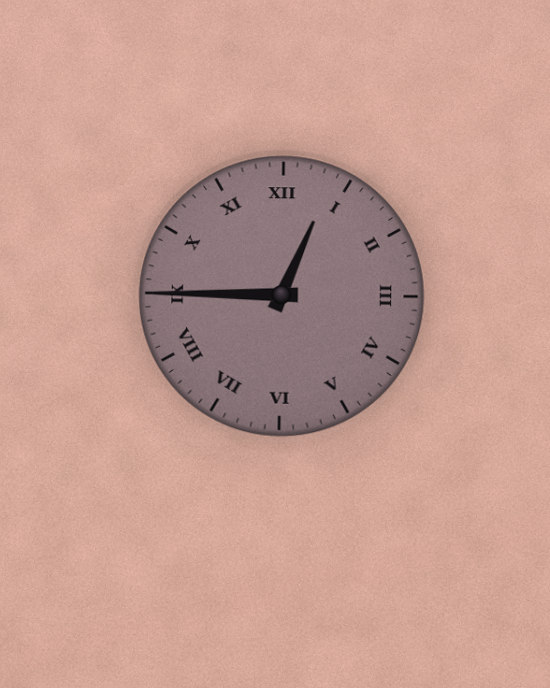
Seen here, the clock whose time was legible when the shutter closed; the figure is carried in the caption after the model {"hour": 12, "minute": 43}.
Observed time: {"hour": 12, "minute": 45}
